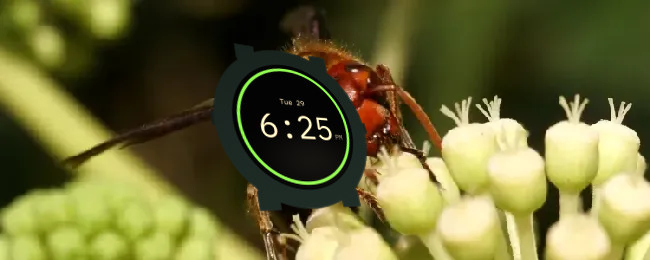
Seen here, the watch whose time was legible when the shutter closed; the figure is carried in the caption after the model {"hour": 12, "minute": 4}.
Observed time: {"hour": 6, "minute": 25}
